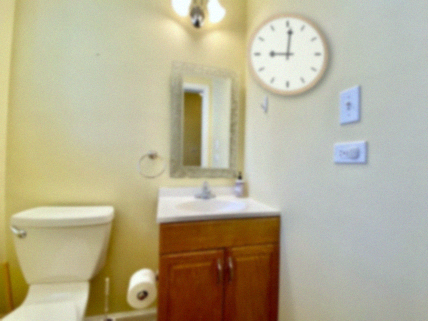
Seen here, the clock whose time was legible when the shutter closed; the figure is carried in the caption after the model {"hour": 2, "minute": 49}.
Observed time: {"hour": 9, "minute": 1}
